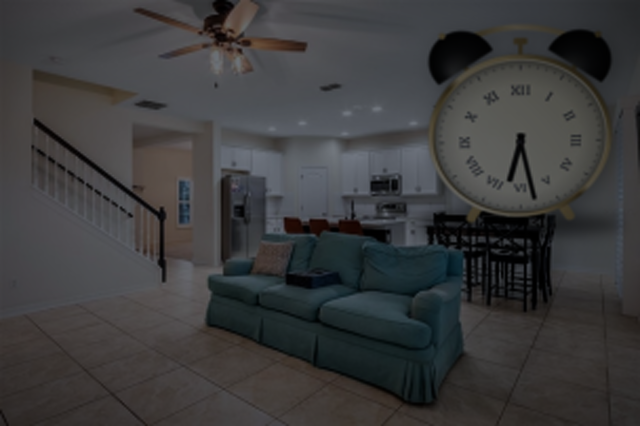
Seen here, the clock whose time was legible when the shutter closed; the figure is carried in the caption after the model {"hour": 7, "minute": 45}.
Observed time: {"hour": 6, "minute": 28}
